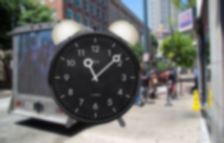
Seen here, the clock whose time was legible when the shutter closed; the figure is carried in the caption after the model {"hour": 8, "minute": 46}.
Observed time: {"hour": 11, "minute": 8}
